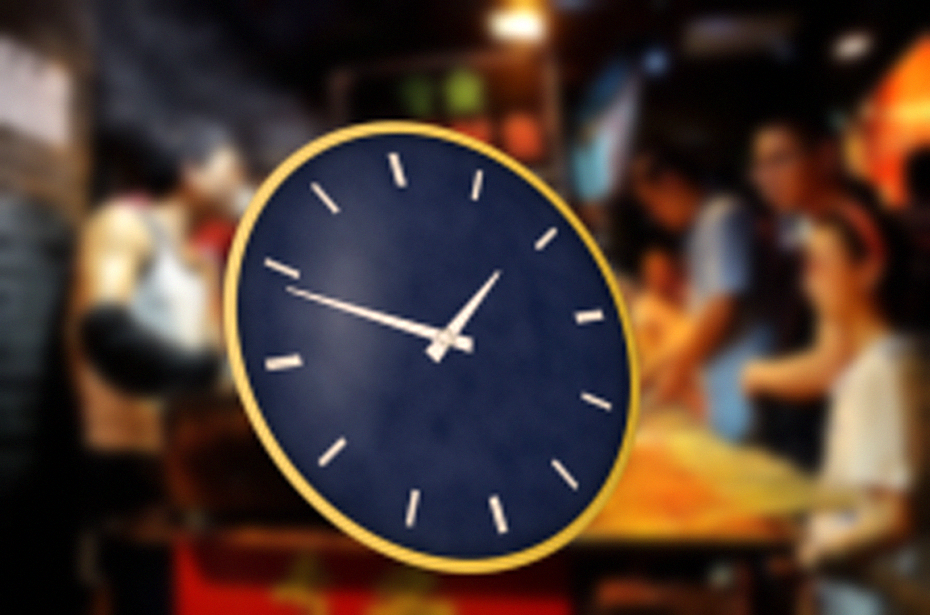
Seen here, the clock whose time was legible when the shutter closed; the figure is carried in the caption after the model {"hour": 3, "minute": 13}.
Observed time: {"hour": 1, "minute": 49}
